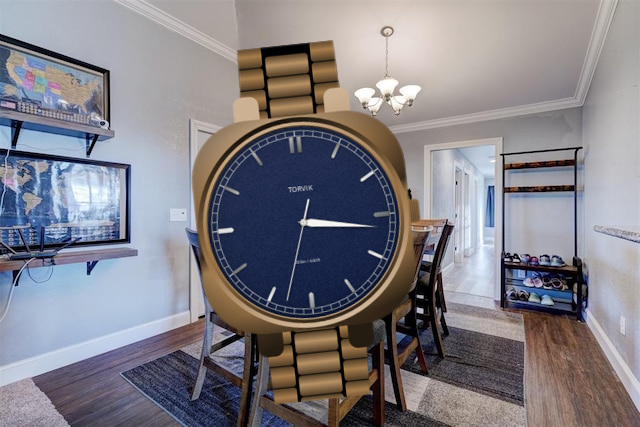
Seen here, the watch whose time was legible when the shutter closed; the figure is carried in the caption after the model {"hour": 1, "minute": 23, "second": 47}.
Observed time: {"hour": 3, "minute": 16, "second": 33}
